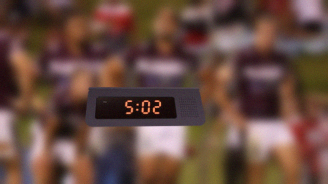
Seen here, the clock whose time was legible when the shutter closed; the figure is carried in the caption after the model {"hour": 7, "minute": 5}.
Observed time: {"hour": 5, "minute": 2}
